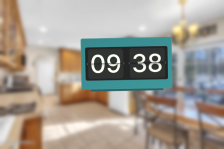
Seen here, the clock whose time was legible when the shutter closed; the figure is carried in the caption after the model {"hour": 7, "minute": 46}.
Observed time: {"hour": 9, "minute": 38}
